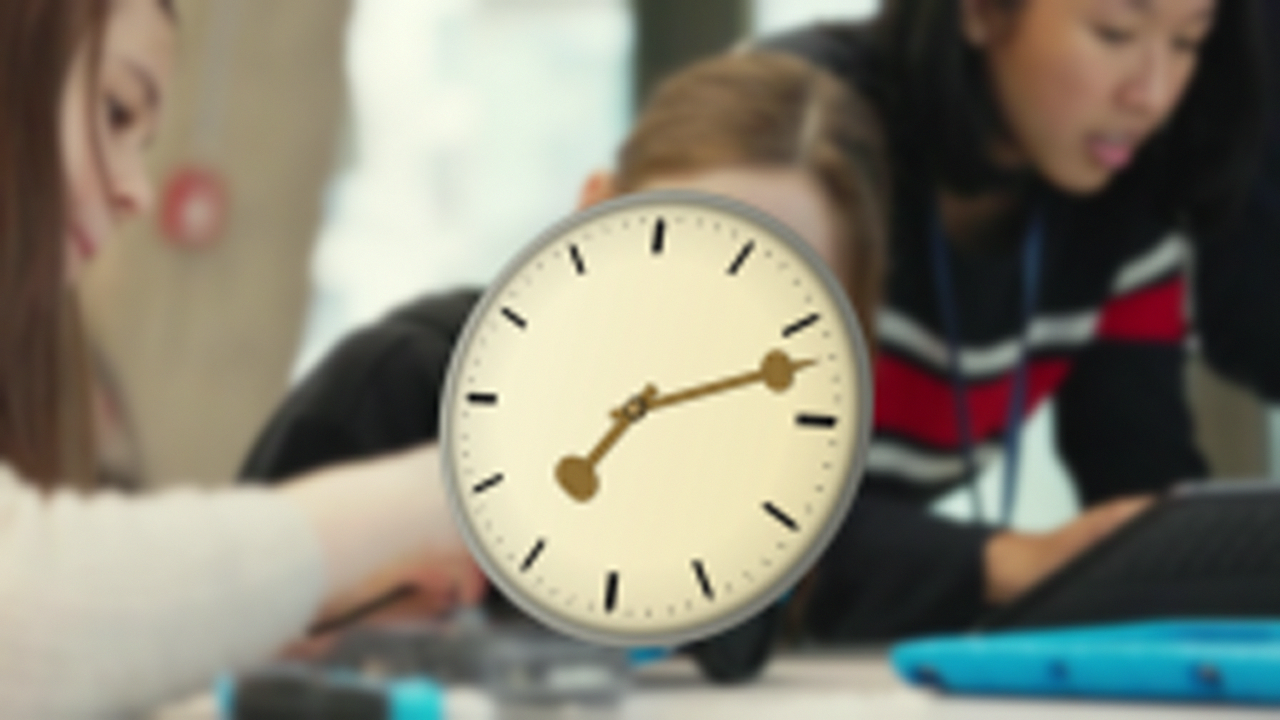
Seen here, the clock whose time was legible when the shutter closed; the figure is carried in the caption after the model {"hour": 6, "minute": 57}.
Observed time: {"hour": 7, "minute": 12}
